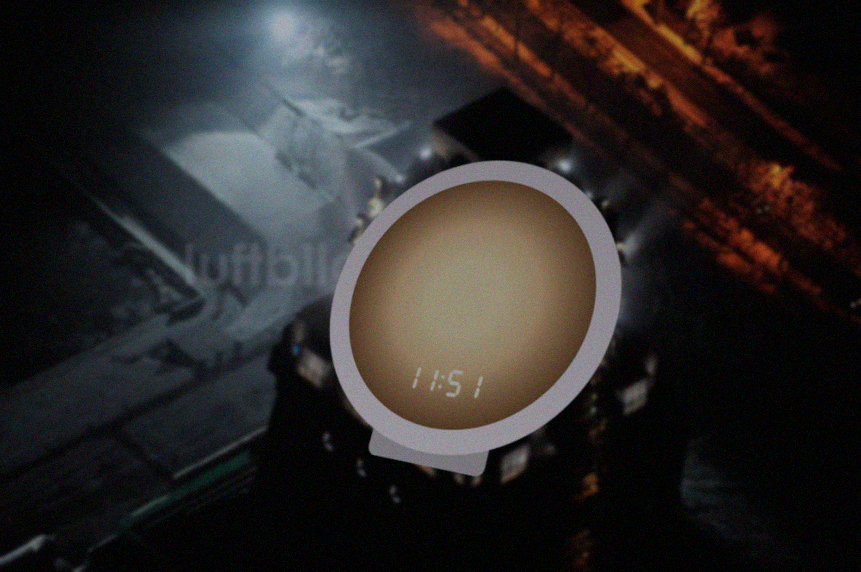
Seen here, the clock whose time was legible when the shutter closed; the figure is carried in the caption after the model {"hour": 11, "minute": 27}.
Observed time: {"hour": 11, "minute": 51}
